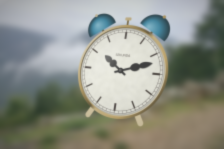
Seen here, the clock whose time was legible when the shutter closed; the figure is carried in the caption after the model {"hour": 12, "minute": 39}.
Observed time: {"hour": 10, "minute": 12}
